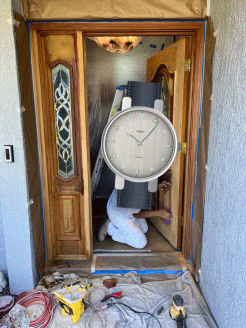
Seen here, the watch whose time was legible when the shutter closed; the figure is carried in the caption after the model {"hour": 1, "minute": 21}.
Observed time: {"hour": 10, "minute": 6}
